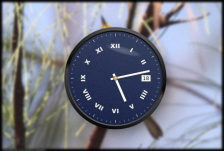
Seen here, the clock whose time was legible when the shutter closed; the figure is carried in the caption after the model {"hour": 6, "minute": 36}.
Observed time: {"hour": 5, "minute": 13}
